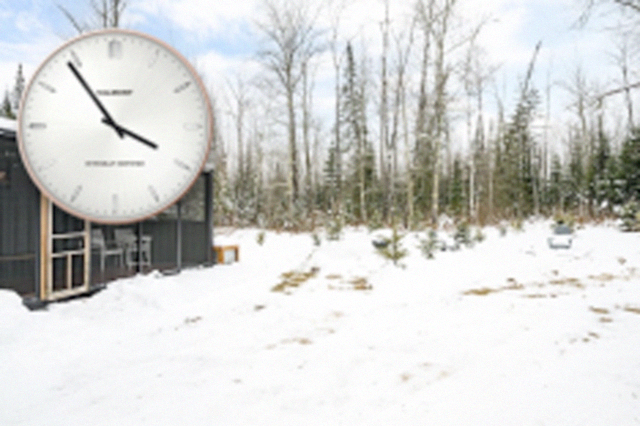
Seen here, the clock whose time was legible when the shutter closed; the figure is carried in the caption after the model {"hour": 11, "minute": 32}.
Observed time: {"hour": 3, "minute": 54}
